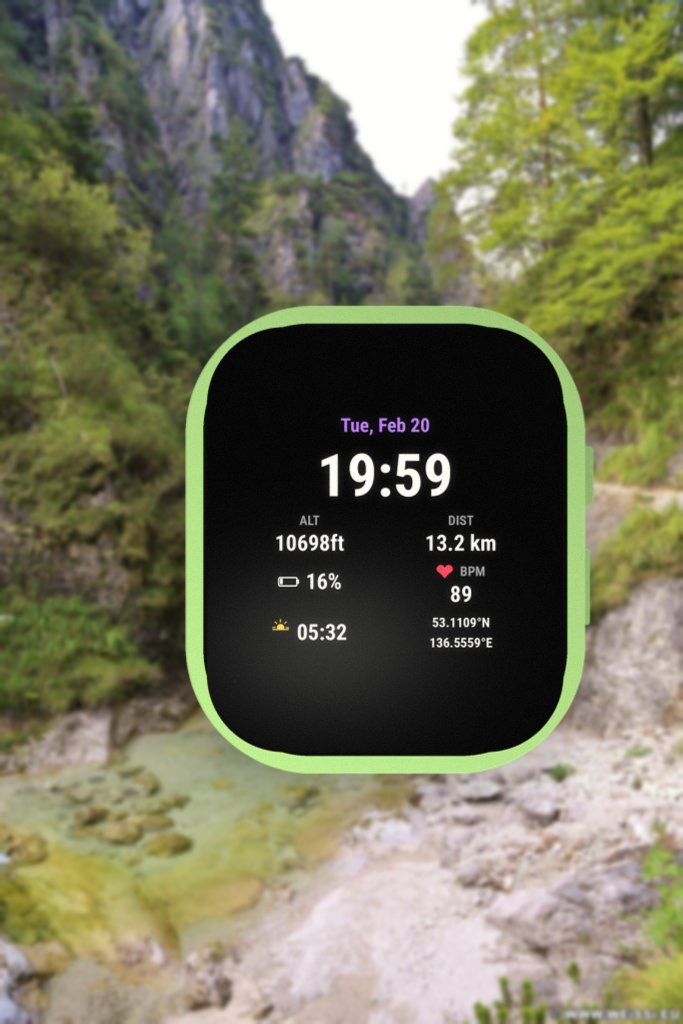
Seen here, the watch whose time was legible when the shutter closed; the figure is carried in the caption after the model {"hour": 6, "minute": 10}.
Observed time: {"hour": 19, "minute": 59}
